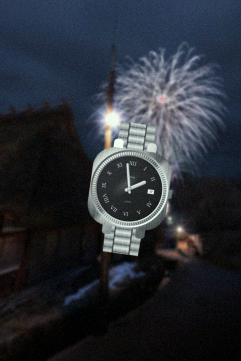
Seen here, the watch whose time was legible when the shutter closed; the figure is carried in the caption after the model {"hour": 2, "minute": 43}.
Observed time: {"hour": 1, "minute": 58}
